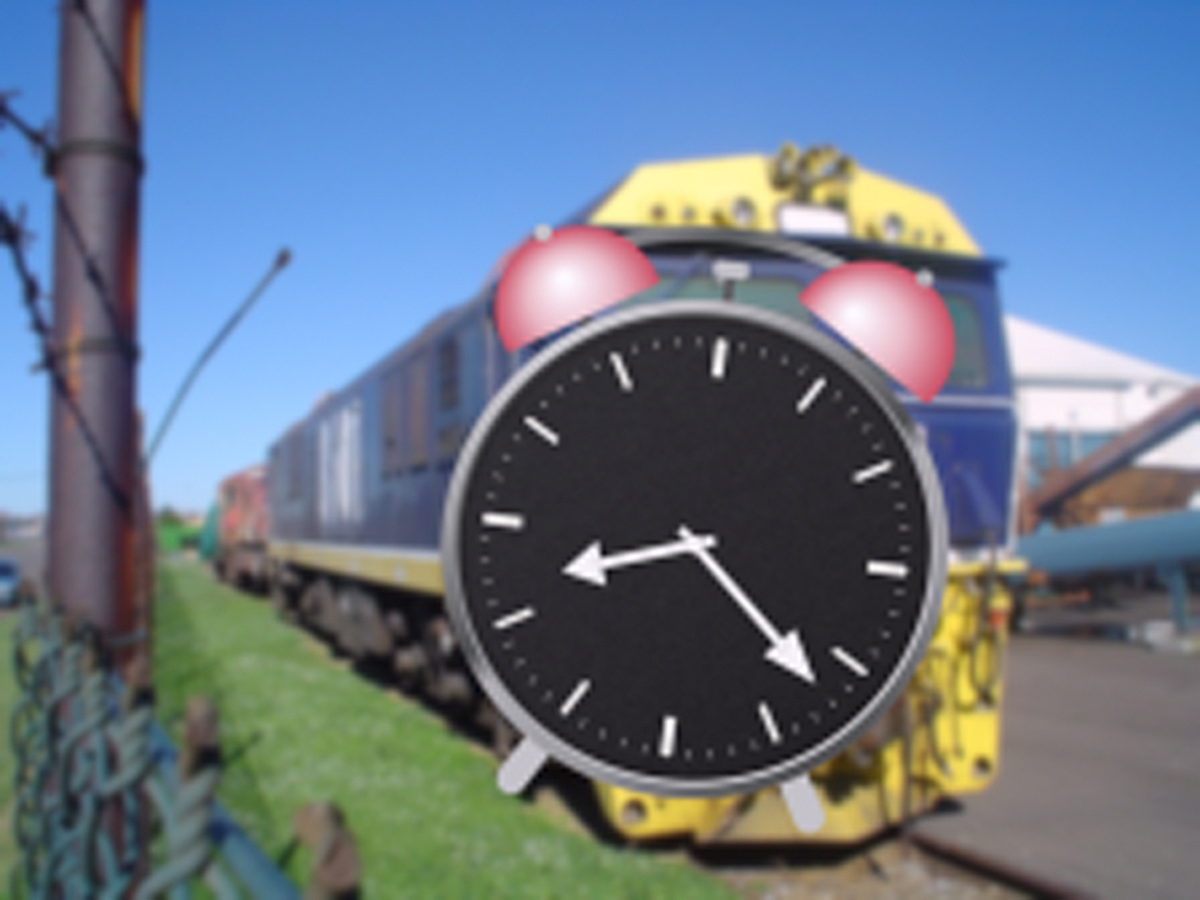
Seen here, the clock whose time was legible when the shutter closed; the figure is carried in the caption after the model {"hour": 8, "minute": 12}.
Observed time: {"hour": 8, "minute": 22}
